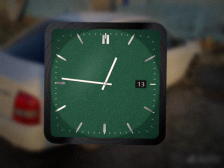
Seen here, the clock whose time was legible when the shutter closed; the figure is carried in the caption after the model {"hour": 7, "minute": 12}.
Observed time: {"hour": 12, "minute": 46}
